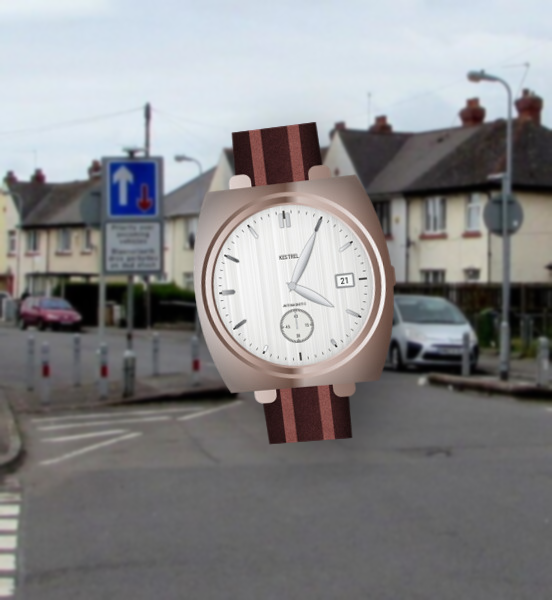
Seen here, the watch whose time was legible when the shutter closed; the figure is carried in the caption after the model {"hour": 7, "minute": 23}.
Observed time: {"hour": 4, "minute": 5}
